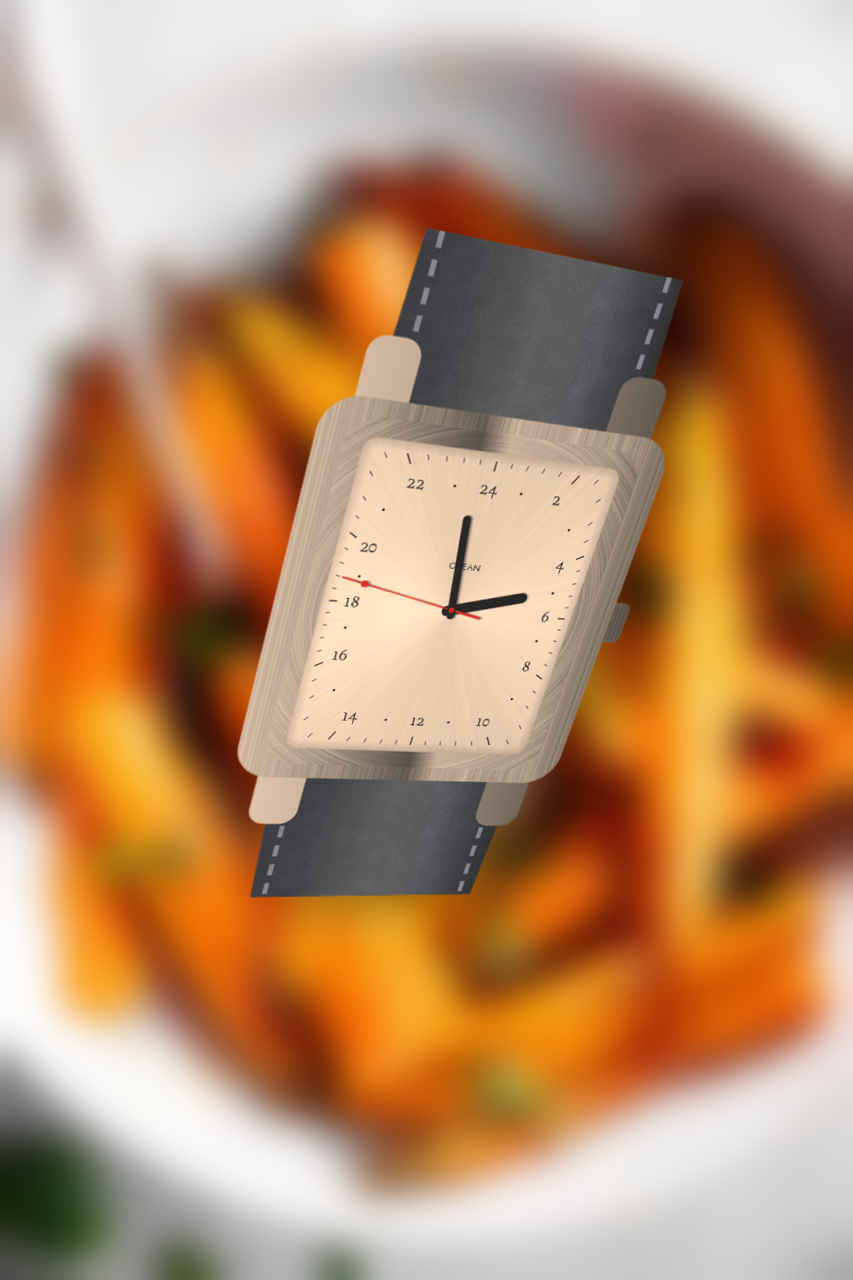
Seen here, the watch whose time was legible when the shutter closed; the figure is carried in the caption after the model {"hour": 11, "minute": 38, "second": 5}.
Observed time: {"hour": 4, "minute": 58, "second": 47}
